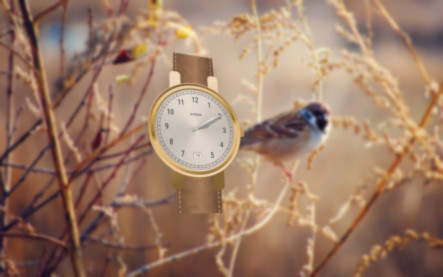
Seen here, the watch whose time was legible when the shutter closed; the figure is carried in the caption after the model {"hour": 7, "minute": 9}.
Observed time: {"hour": 2, "minute": 10}
